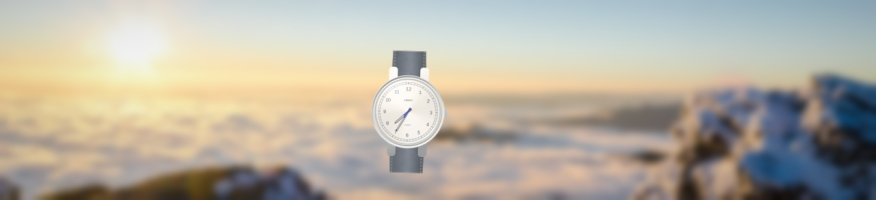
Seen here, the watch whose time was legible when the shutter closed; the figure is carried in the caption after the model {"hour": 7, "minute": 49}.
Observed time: {"hour": 7, "minute": 35}
